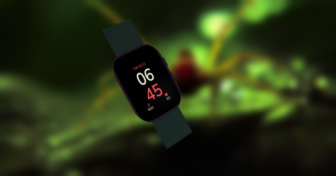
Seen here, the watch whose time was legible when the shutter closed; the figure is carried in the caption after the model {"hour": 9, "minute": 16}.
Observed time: {"hour": 6, "minute": 45}
